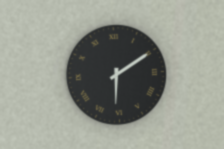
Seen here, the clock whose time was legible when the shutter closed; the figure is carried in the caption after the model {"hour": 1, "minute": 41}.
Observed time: {"hour": 6, "minute": 10}
